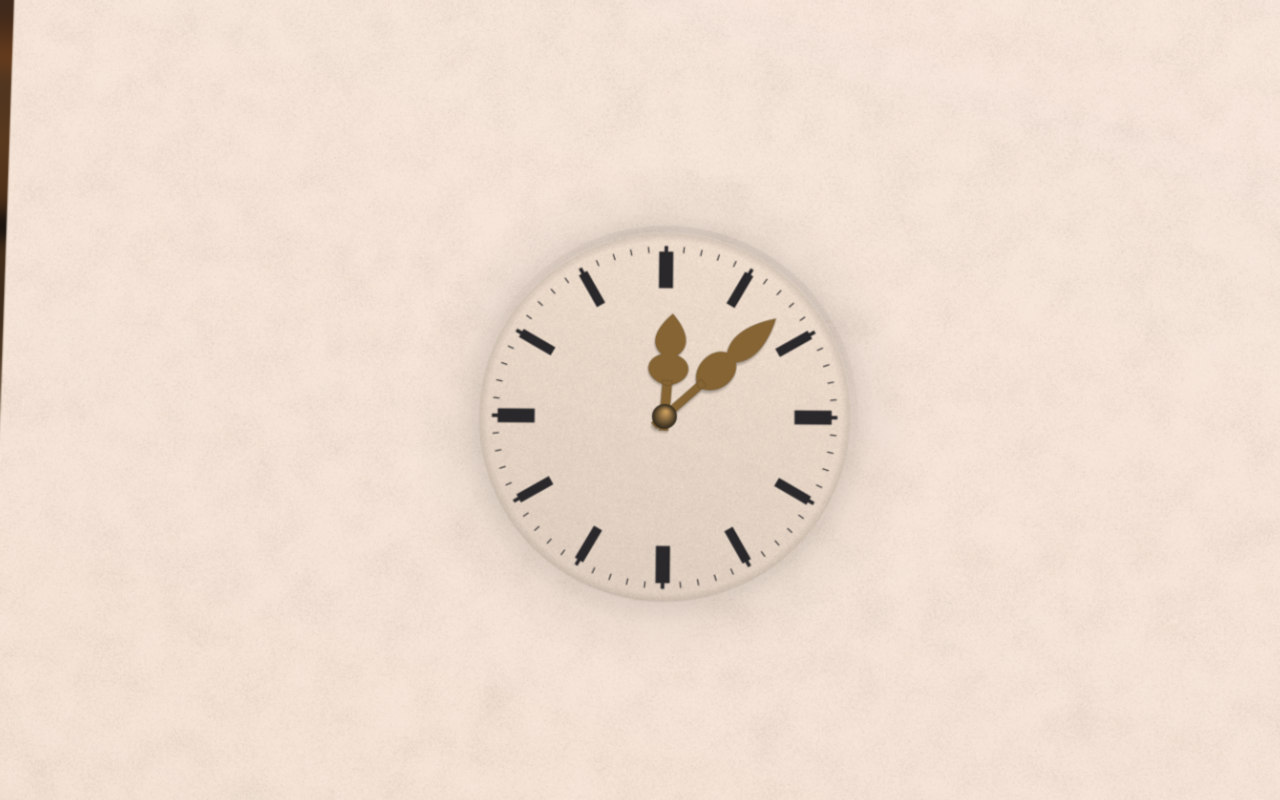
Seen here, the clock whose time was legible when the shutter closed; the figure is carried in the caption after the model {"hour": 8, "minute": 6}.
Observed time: {"hour": 12, "minute": 8}
